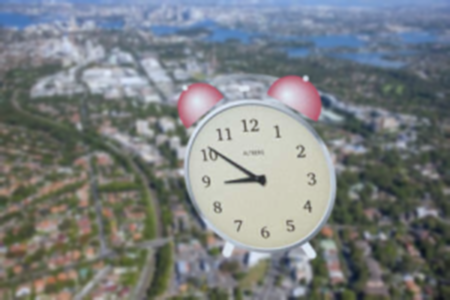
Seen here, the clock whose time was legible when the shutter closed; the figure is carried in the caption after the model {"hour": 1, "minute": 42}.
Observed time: {"hour": 8, "minute": 51}
